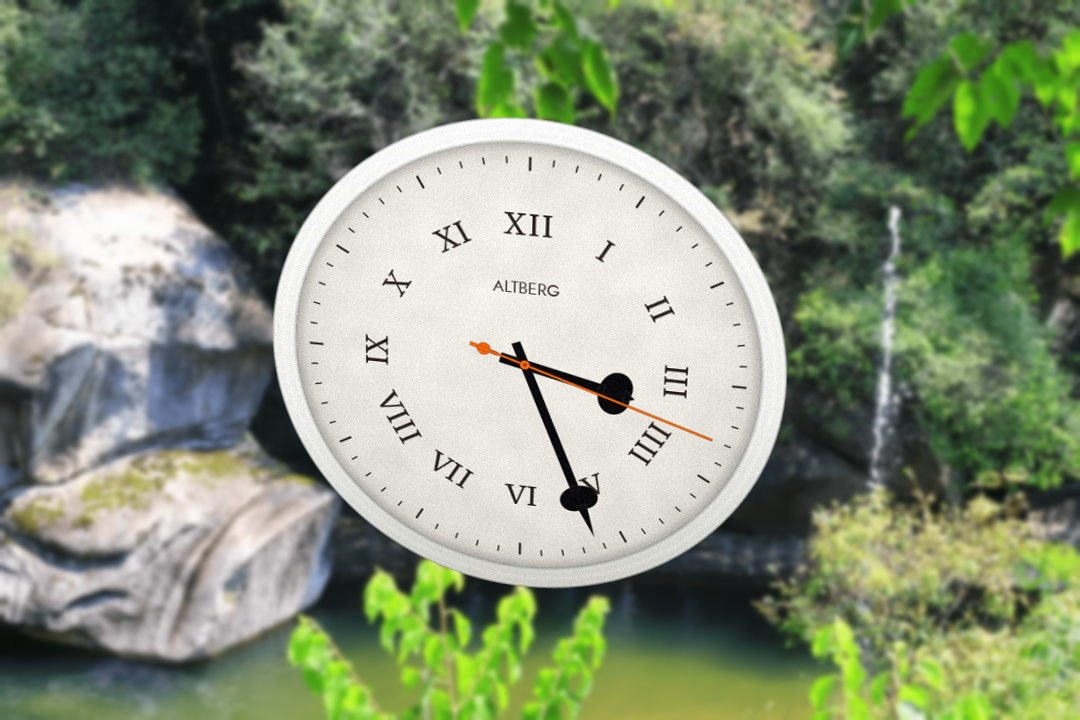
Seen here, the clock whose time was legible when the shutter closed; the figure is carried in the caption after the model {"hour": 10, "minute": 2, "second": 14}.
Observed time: {"hour": 3, "minute": 26, "second": 18}
